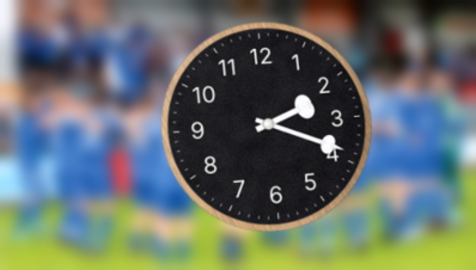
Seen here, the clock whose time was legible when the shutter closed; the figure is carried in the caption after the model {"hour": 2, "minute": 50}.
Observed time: {"hour": 2, "minute": 19}
